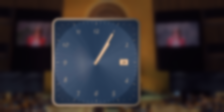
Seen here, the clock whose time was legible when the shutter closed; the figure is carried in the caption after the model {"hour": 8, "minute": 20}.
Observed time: {"hour": 1, "minute": 5}
